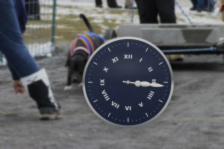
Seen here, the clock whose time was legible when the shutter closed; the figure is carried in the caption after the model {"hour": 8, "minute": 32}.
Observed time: {"hour": 3, "minute": 16}
